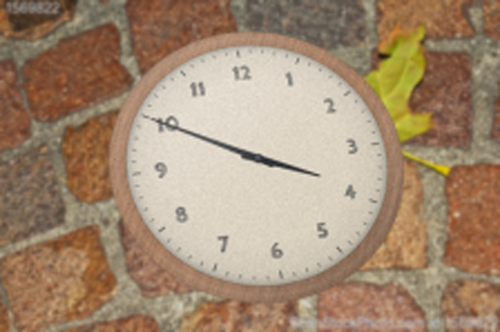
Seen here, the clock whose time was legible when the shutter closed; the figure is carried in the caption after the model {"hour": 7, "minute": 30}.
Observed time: {"hour": 3, "minute": 50}
